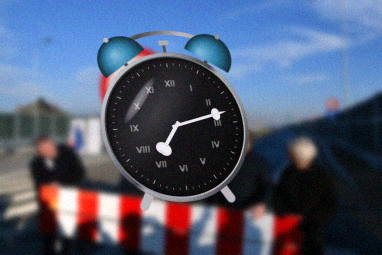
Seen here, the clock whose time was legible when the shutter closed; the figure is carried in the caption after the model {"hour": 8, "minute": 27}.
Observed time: {"hour": 7, "minute": 13}
